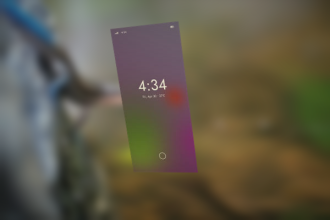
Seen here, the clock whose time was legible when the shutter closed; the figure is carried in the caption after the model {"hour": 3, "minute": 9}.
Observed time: {"hour": 4, "minute": 34}
